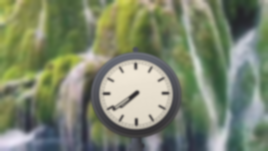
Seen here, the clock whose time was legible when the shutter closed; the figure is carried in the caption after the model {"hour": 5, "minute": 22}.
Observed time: {"hour": 7, "minute": 39}
